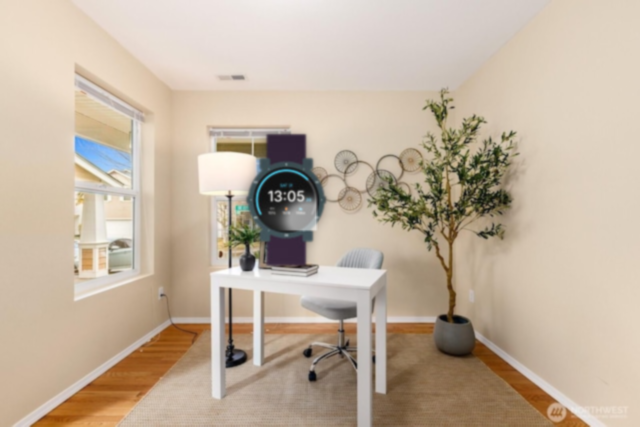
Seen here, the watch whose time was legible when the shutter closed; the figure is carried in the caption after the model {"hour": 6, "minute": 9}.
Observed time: {"hour": 13, "minute": 5}
